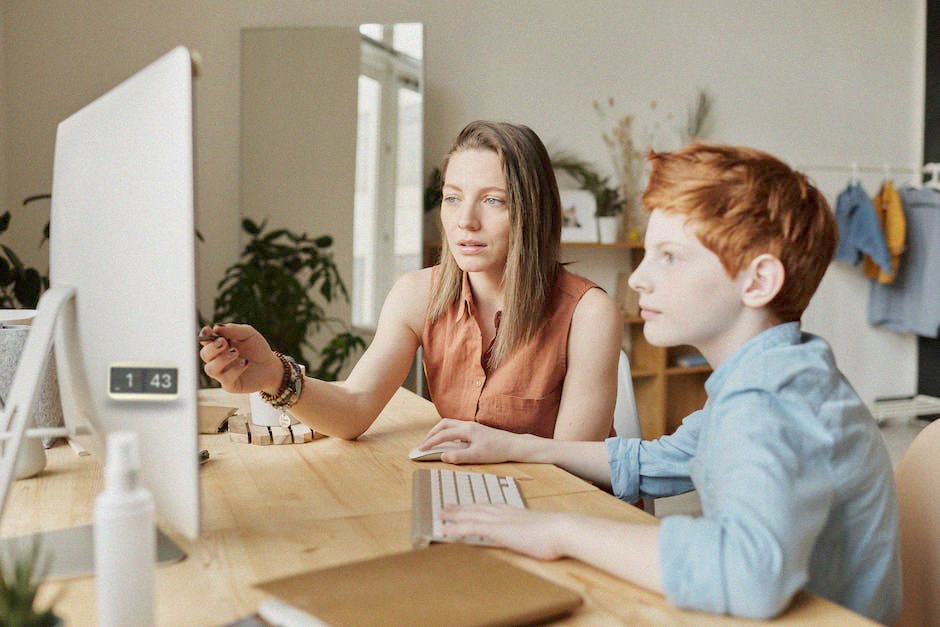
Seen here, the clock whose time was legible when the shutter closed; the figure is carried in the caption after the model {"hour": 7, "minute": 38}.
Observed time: {"hour": 1, "minute": 43}
